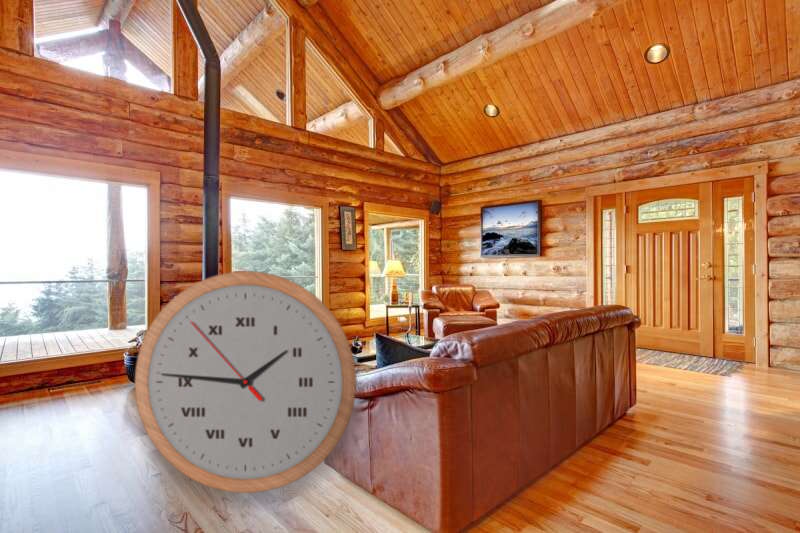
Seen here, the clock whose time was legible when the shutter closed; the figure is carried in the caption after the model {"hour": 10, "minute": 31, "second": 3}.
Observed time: {"hour": 1, "minute": 45, "second": 53}
